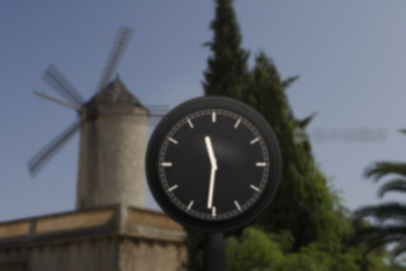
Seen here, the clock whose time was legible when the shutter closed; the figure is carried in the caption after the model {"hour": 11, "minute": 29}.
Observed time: {"hour": 11, "minute": 31}
